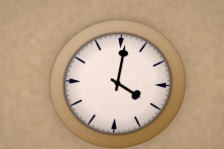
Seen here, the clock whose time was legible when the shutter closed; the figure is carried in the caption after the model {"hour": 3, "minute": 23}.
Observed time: {"hour": 4, "minute": 1}
